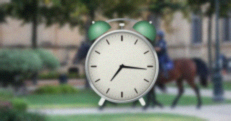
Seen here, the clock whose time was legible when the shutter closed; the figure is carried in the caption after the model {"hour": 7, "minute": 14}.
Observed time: {"hour": 7, "minute": 16}
